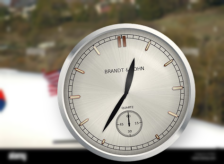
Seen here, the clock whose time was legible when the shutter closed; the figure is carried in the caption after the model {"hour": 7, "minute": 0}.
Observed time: {"hour": 12, "minute": 36}
